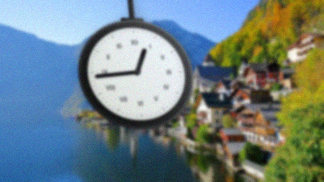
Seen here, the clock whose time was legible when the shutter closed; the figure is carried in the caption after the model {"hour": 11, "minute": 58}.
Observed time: {"hour": 12, "minute": 44}
